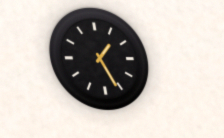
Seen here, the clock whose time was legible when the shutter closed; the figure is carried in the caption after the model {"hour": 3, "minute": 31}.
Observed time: {"hour": 1, "minute": 26}
